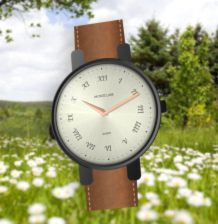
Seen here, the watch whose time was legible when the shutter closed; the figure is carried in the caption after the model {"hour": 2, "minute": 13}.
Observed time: {"hour": 10, "minute": 11}
